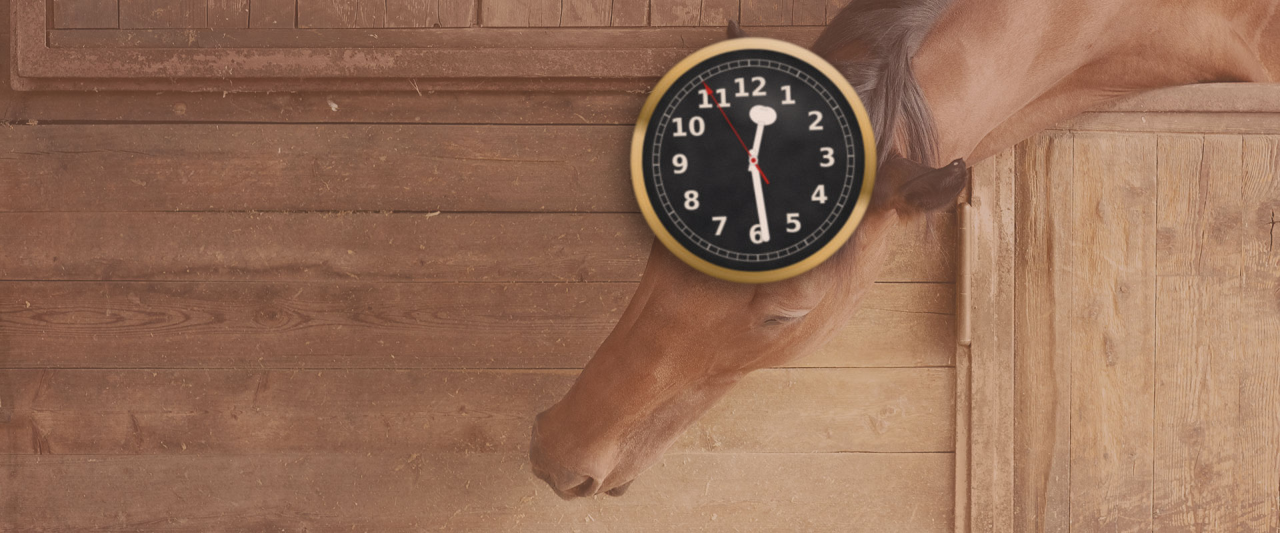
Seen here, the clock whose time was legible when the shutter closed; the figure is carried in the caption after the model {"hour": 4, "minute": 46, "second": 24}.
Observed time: {"hour": 12, "minute": 28, "second": 55}
